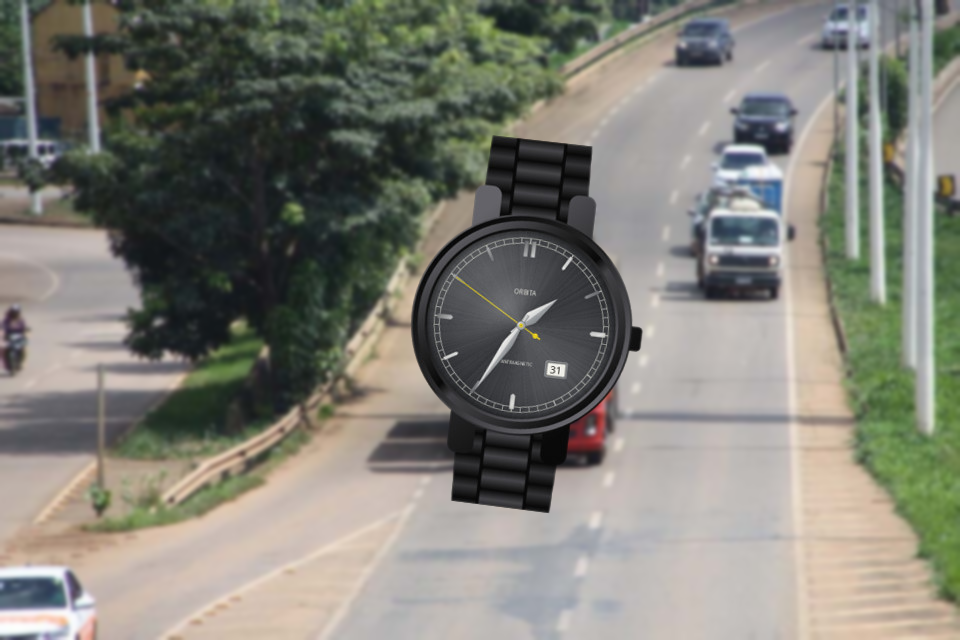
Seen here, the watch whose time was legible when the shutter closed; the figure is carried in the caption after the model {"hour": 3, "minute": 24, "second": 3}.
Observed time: {"hour": 1, "minute": 34, "second": 50}
